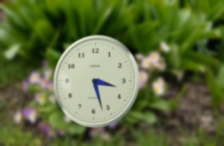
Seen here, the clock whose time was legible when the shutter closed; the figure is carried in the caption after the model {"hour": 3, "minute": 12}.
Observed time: {"hour": 3, "minute": 27}
